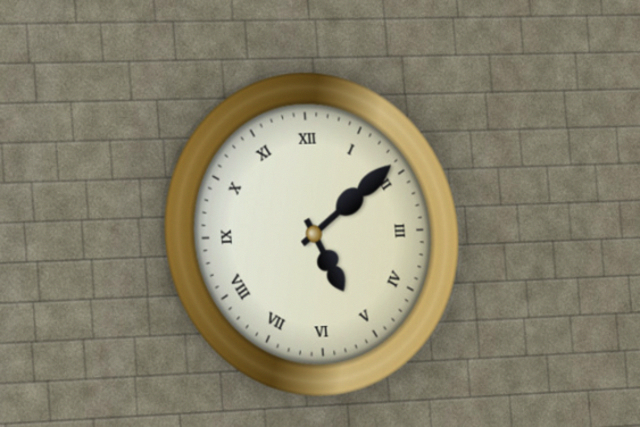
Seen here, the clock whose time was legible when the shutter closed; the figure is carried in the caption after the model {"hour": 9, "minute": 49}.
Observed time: {"hour": 5, "minute": 9}
